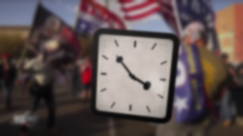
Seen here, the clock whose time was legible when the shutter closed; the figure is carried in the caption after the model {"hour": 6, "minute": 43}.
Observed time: {"hour": 3, "minute": 53}
